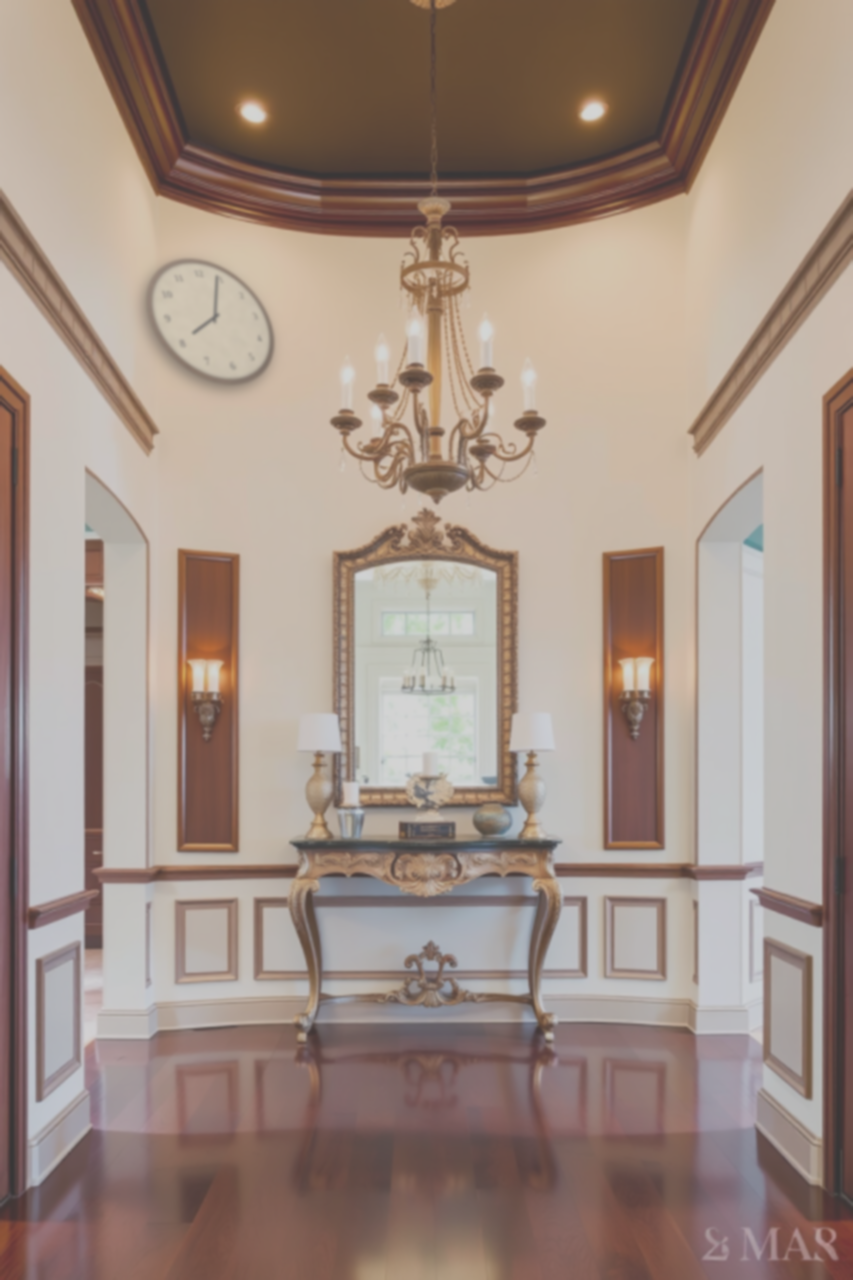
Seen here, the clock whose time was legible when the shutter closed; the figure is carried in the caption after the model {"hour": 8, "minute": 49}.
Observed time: {"hour": 8, "minute": 4}
